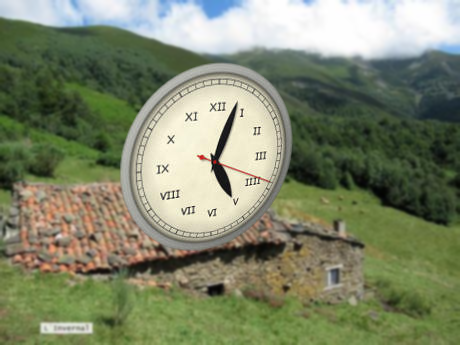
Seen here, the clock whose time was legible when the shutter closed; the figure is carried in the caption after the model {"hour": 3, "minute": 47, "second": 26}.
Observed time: {"hour": 5, "minute": 3, "second": 19}
